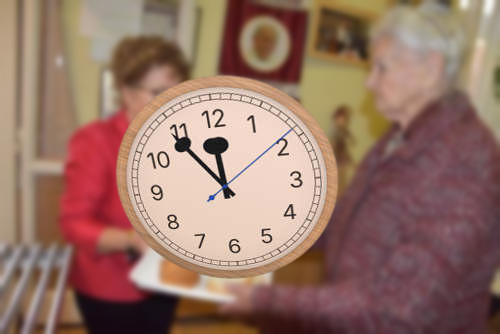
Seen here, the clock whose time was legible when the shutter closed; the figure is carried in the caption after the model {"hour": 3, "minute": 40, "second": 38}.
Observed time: {"hour": 11, "minute": 54, "second": 9}
